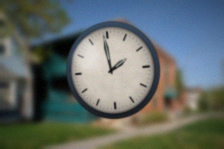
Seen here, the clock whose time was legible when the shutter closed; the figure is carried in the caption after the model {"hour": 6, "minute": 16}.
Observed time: {"hour": 1, "minute": 59}
